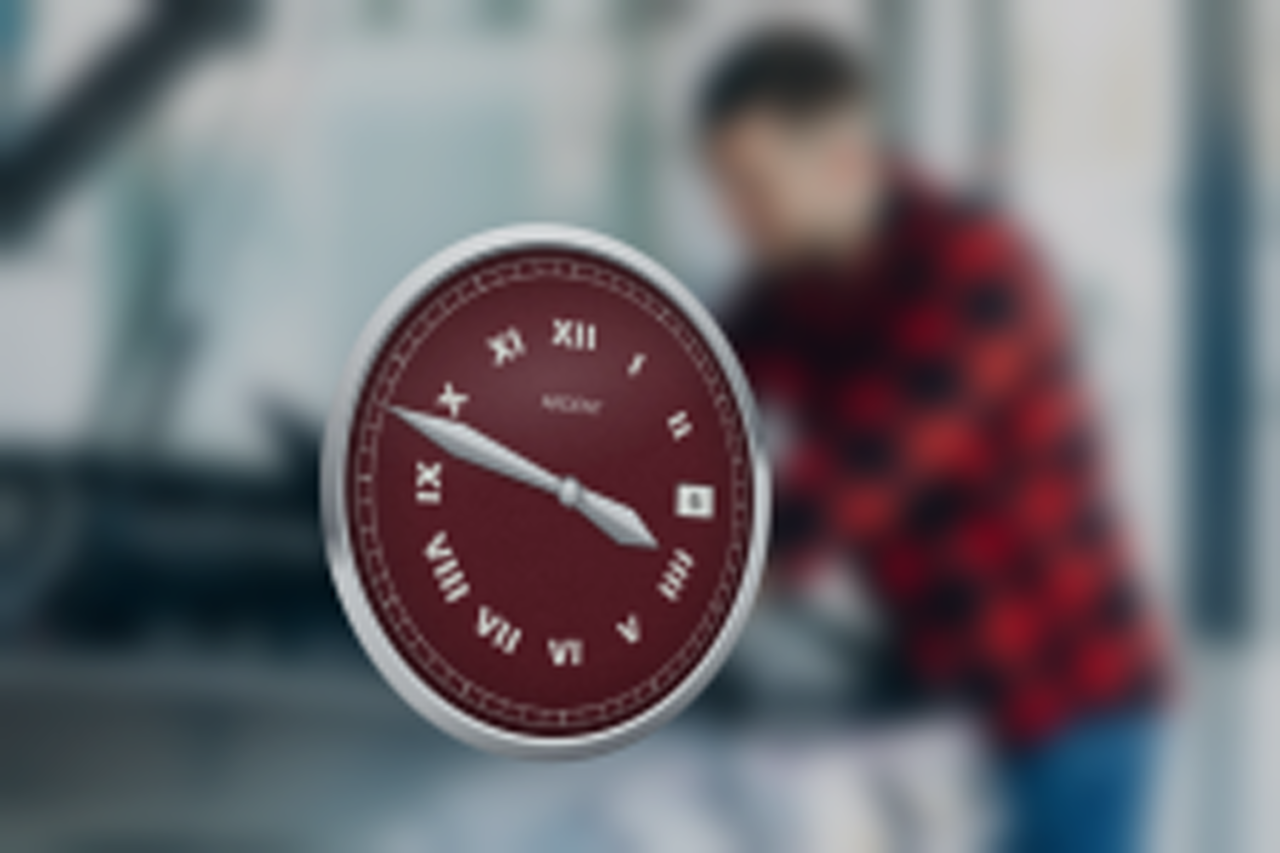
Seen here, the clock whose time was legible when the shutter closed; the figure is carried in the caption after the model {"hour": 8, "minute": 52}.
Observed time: {"hour": 3, "minute": 48}
